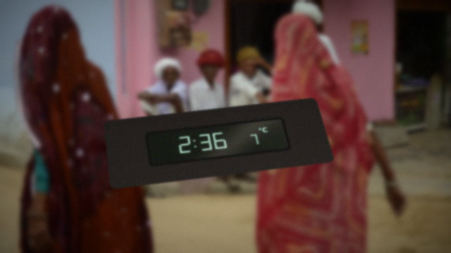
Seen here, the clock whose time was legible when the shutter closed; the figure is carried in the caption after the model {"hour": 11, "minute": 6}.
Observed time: {"hour": 2, "minute": 36}
